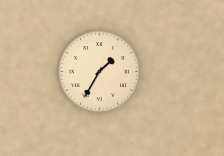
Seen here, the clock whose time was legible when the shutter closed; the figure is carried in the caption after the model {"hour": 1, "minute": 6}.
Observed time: {"hour": 1, "minute": 35}
